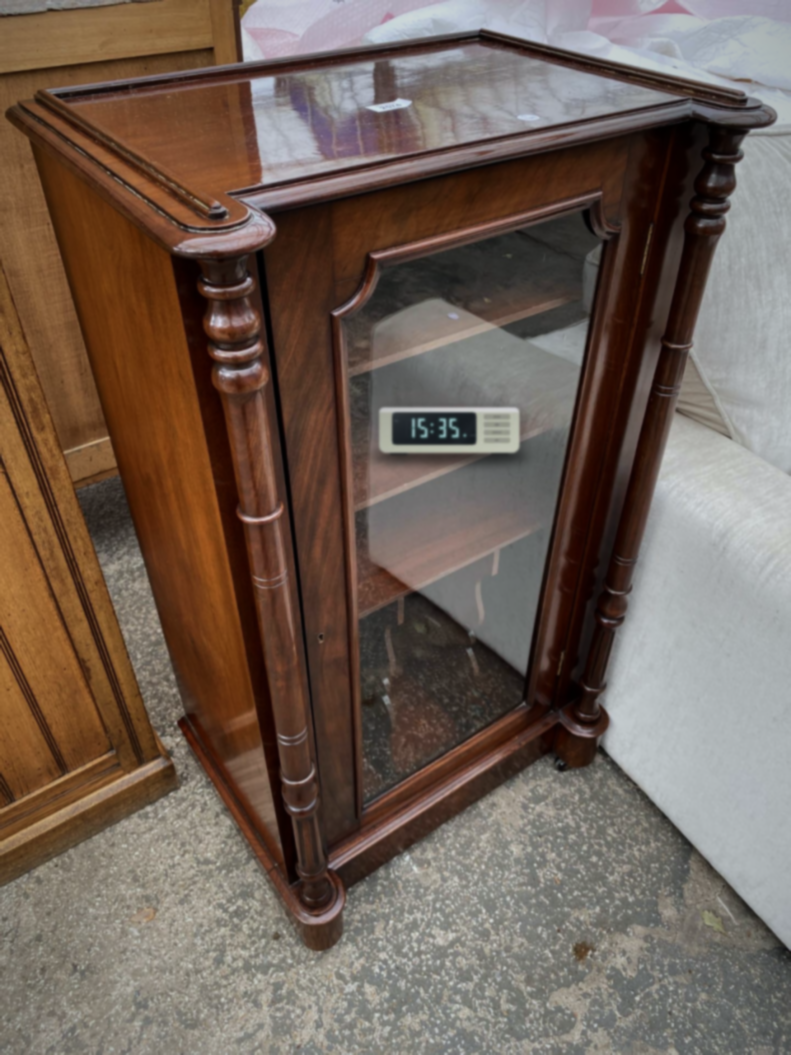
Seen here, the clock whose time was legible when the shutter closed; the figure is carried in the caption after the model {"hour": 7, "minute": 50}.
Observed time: {"hour": 15, "minute": 35}
